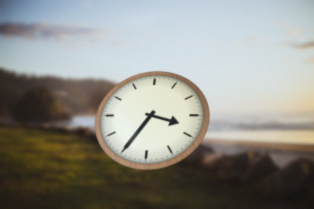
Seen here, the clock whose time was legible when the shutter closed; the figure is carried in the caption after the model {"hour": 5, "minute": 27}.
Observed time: {"hour": 3, "minute": 35}
